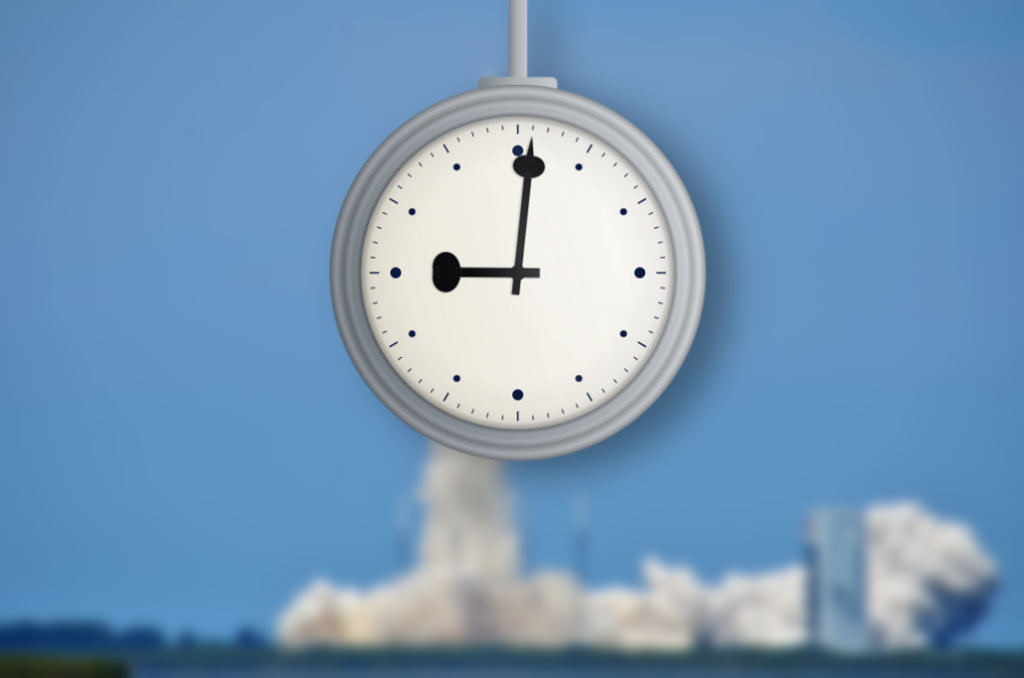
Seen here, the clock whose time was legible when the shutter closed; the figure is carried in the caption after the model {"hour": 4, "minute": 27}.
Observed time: {"hour": 9, "minute": 1}
